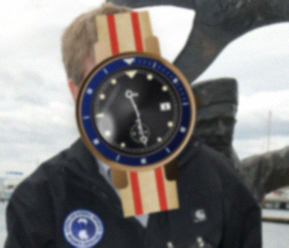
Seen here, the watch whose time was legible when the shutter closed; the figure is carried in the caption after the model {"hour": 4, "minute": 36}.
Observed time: {"hour": 11, "minute": 29}
